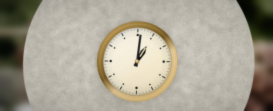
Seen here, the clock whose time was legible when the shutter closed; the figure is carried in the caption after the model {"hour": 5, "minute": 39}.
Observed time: {"hour": 1, "minute": 1}
